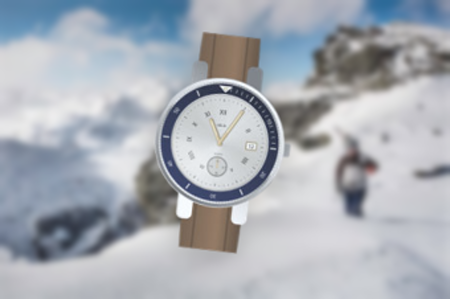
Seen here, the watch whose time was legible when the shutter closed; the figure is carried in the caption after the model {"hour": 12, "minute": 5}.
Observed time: {"hour": 11, "minute": 5}
